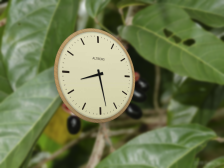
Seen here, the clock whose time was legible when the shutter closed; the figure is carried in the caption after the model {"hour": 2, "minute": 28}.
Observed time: {"hour": 8, "minute": 28}
